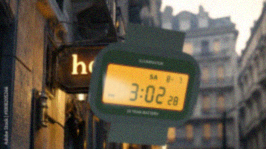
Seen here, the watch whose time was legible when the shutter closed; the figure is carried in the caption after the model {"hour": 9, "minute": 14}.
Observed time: {"hour": 3, "minute": 2}
